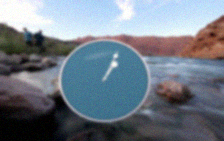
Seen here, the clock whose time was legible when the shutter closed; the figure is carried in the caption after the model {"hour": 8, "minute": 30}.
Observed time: {"hour": 1, "minute": 4}
